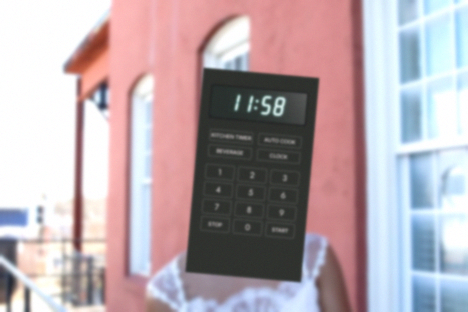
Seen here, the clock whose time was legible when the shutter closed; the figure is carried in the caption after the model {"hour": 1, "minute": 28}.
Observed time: {"hour": 11, "minute": 58}
